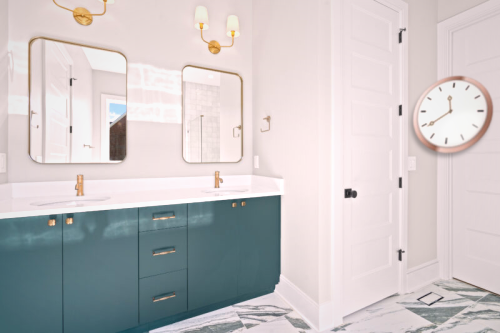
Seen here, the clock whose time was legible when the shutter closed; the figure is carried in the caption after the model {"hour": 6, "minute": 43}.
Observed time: {"hour": 11, "minute": 39}
